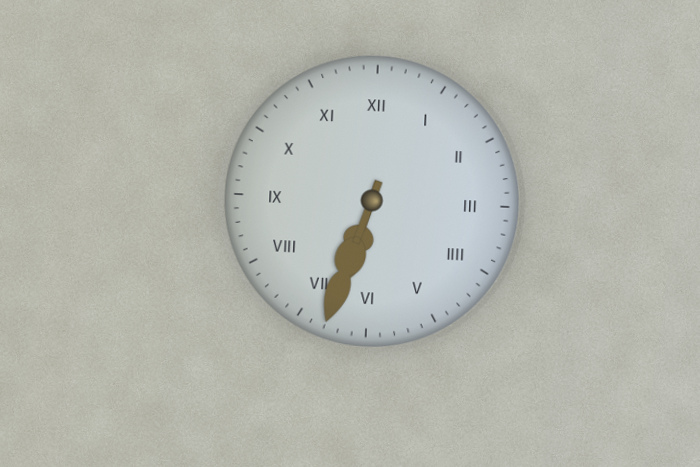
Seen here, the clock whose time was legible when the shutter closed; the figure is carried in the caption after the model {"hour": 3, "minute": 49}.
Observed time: {"hour": 6, "minute": 33}
